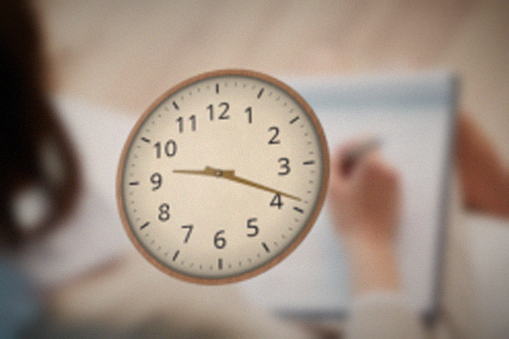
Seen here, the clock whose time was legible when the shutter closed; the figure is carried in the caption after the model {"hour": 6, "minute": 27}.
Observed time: {"hour": 9, "minute": 19}
